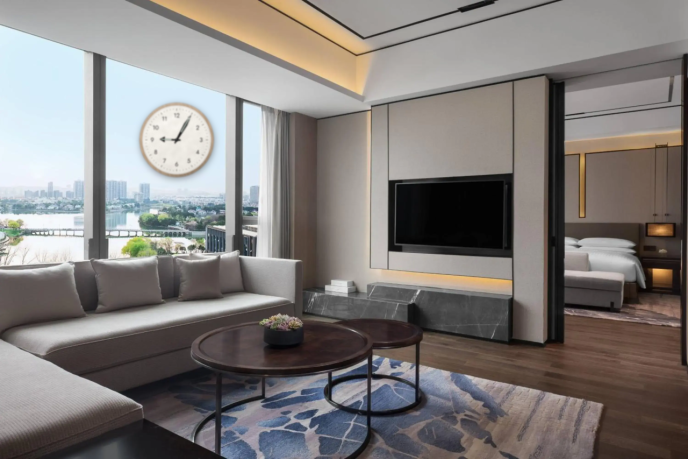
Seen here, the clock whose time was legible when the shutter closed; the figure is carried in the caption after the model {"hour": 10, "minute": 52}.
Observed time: {"hour": 9, "minute": 5}
